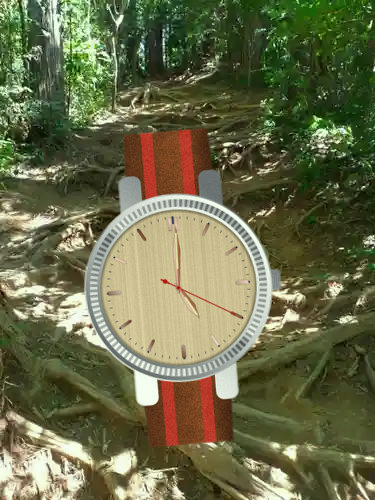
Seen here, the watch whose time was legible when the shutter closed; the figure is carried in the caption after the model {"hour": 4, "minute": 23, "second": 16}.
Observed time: {"hour": 5, "minute": 0, "second": 20}
